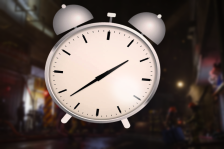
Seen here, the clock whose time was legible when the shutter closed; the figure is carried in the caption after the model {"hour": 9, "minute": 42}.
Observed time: {"hour": 1, "minute": 38}
